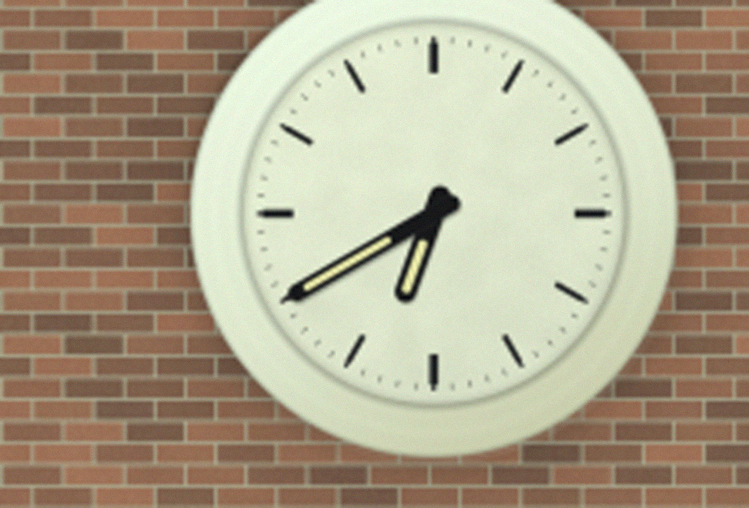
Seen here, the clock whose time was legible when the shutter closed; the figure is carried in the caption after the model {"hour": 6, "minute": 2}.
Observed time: {"hour": 6, "minute": 40}
